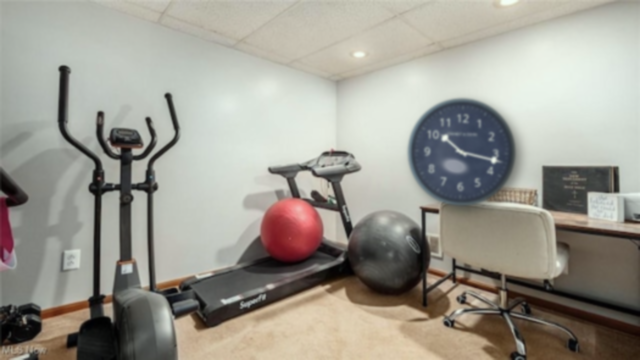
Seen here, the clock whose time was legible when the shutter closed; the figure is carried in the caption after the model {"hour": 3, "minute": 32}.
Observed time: {"hour": 10, "minute": 17}
